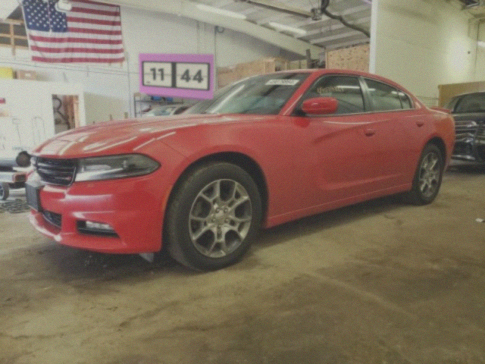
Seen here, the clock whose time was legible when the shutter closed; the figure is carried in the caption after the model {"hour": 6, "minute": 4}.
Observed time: {"hour": 11, "minute": 44}
